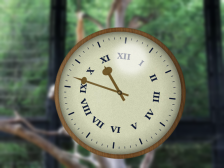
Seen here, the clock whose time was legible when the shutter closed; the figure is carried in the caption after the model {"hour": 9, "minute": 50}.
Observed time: {"hour": 10, "minute": 47}
